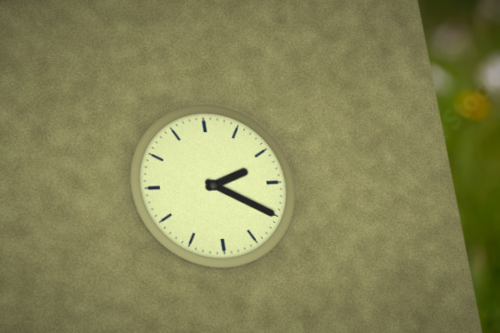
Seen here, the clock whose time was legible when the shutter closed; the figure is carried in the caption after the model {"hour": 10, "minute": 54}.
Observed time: {"hour": 2, "minute": 20}
